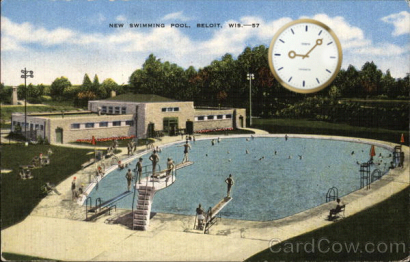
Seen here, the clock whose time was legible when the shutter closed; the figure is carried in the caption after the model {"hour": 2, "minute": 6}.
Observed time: {"hour": 9, "minute": 7}
